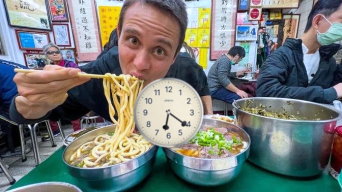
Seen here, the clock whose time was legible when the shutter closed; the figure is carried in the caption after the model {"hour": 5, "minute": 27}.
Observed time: {"hour": 6, "minute": 21}
